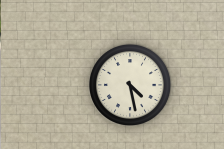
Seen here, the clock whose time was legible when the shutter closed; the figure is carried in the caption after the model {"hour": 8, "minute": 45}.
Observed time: {"hour": 4, "minute": 28}
